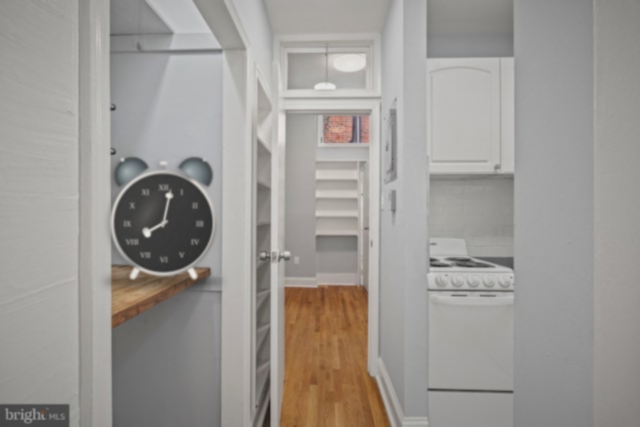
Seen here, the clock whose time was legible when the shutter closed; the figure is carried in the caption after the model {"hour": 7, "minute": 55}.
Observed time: {"hour": 8, "minute": 2}
